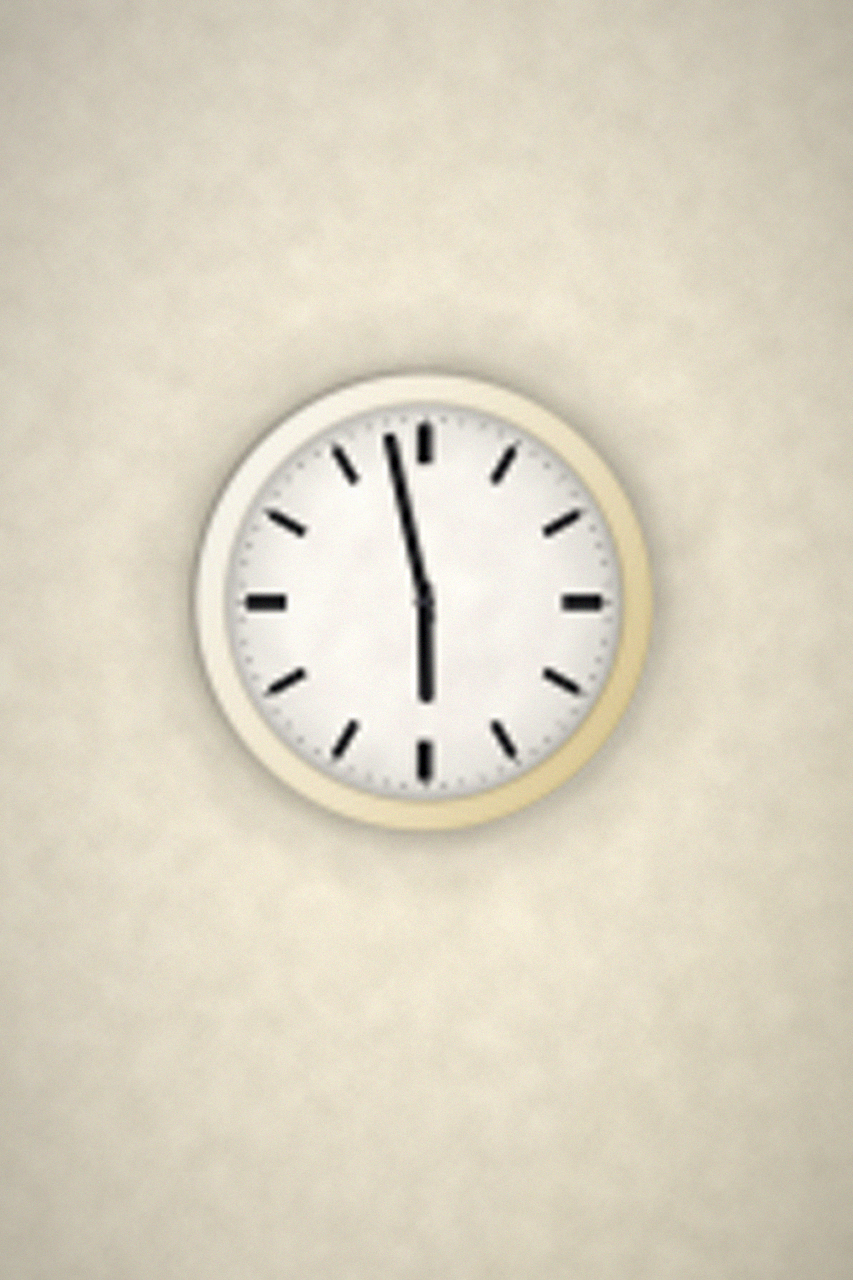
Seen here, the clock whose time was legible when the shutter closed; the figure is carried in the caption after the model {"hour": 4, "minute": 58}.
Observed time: {"hour": 5, "minute": 58}
